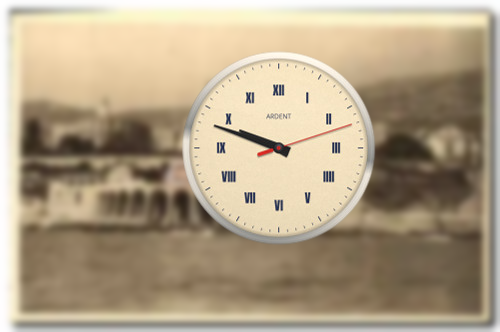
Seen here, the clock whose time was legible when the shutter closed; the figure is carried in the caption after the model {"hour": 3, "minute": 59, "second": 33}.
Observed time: {"hour": 9, "minute": 48, "second": 12}
